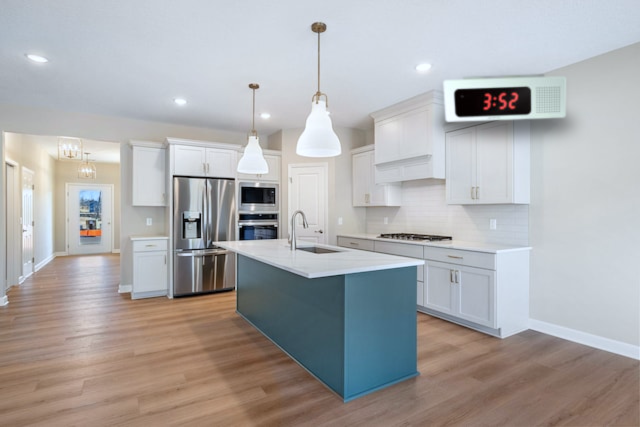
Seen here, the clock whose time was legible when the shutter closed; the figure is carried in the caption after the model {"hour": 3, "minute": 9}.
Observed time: {"hour": 3, "minute": 52}
